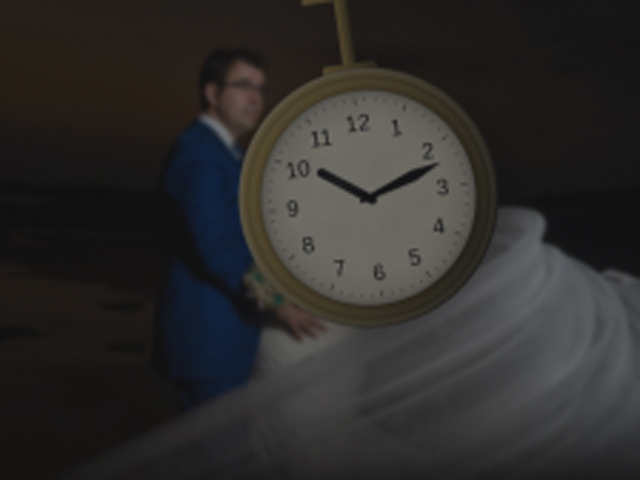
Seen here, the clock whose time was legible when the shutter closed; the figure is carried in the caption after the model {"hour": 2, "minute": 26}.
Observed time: {"hour": 10, "minute": 12}
